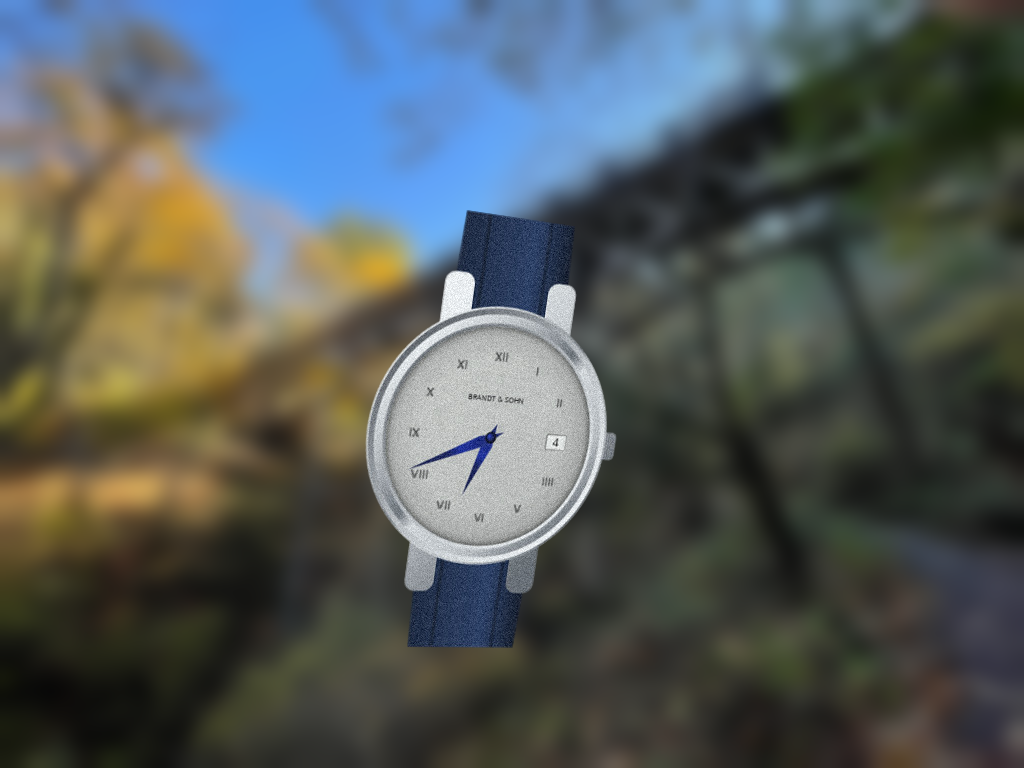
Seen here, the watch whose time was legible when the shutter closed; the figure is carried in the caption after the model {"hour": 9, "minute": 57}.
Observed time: {"hour": 6, "minute": 41}
